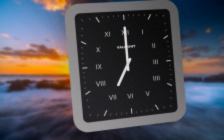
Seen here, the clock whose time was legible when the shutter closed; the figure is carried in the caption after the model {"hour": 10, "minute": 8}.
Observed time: {"hour": 7, "minute": 0}
